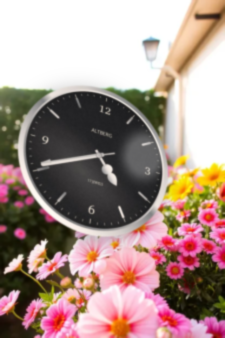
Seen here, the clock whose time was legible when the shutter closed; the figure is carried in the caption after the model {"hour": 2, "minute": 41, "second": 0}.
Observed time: {"hour": 4, "minute": 40, "second": 41}
